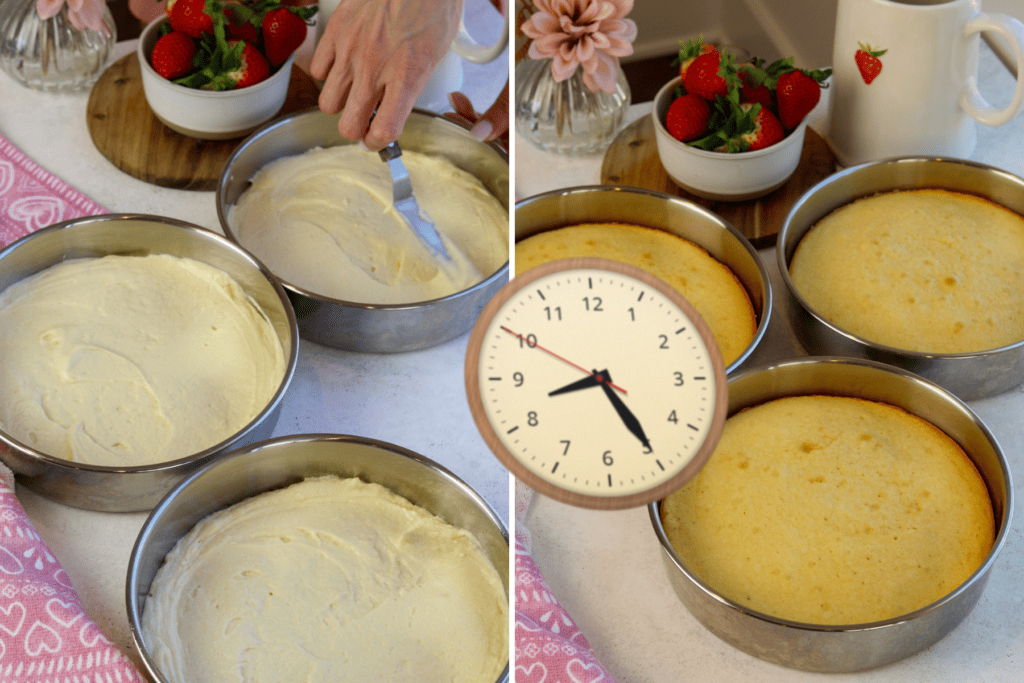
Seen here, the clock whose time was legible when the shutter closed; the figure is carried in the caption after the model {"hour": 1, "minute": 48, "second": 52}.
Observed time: {"hour": 8, "minute": 24, "second": 50}
